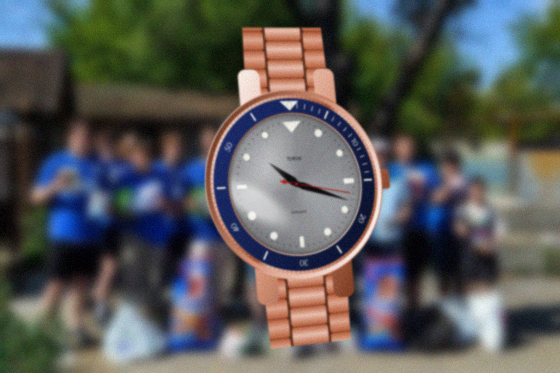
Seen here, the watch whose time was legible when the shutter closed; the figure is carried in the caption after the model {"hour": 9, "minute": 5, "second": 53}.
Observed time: {"hour": 10, "minute": 18, "second": 17}
